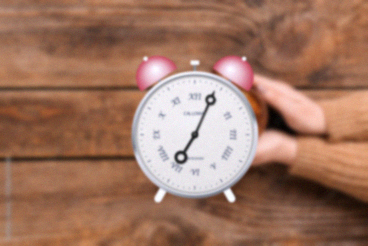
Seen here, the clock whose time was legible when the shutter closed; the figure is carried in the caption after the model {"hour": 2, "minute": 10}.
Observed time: {"hour": 7, "minute": 4}
